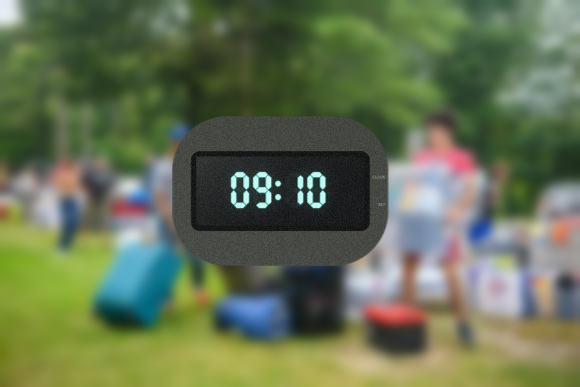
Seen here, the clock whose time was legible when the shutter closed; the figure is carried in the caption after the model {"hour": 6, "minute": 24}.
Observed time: {"hour": 9, "minute": 10}
